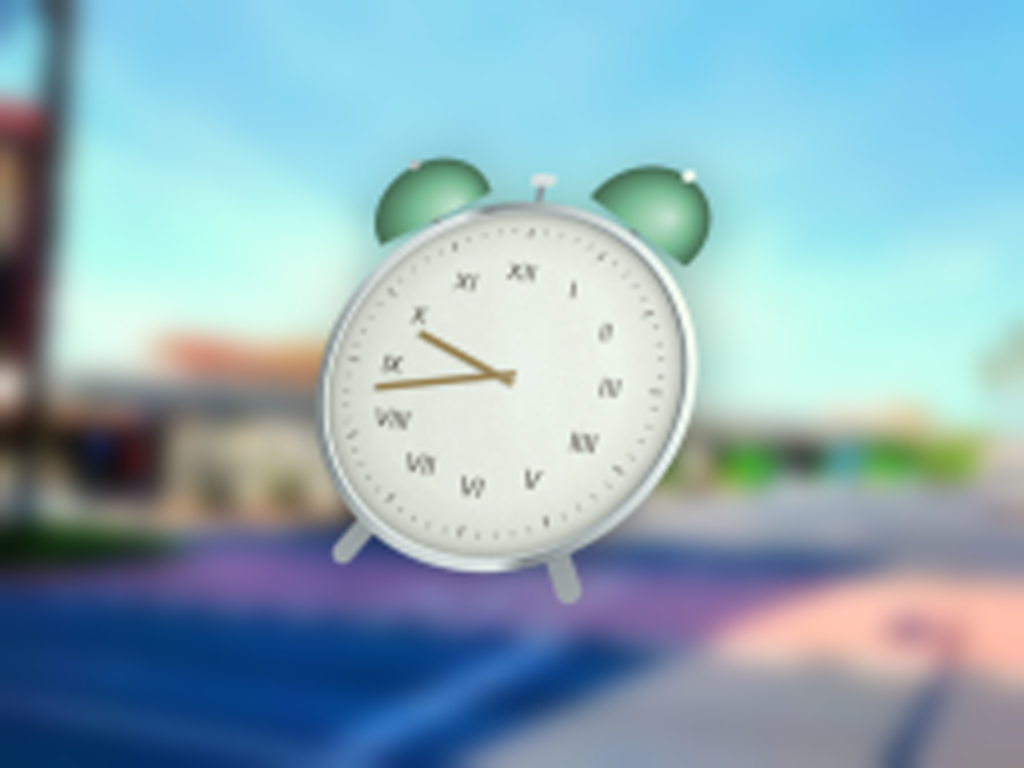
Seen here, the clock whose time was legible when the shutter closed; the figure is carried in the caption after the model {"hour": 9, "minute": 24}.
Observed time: {"hour": 9, "minute": 43}
